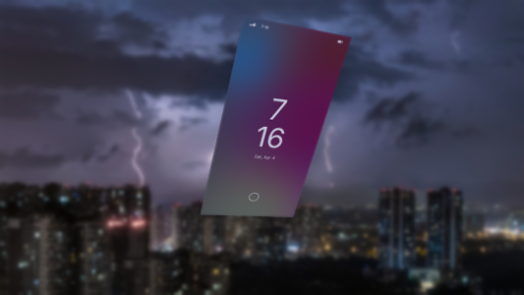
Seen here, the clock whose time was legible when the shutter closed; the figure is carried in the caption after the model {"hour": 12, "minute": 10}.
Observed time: {"hour": 7, "minute": 16}
